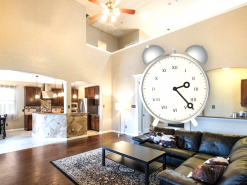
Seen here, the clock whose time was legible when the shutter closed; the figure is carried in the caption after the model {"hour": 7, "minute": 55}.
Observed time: {"hour": 2, "minute": 23}
